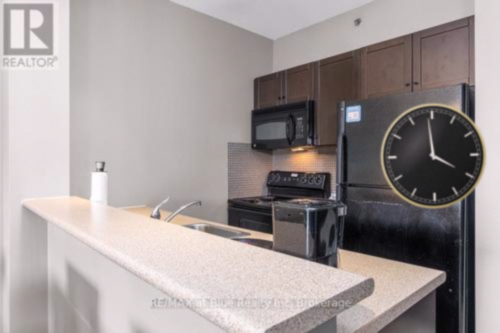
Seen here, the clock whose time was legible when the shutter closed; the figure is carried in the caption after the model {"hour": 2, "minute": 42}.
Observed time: {"hour": 3, "minute": 59}
